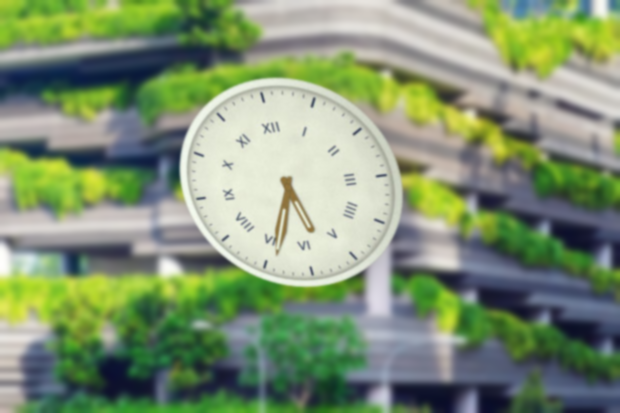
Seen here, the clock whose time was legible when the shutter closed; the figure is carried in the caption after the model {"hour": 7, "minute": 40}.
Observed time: {"hour": 5, "minute": 34}
